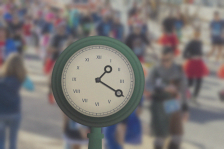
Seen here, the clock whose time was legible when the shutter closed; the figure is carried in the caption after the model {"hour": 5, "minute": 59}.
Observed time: {"hour": 1, "minute": 20}
